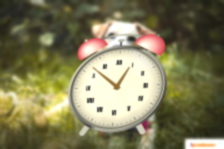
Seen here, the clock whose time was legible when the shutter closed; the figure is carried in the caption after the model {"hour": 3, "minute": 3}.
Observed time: {"hour": 12, "minute": 52}
